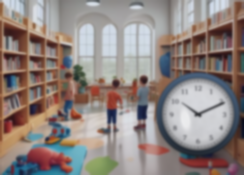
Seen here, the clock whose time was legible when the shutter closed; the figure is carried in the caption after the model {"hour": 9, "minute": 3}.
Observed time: {"hour": 10, "minute": 11}
